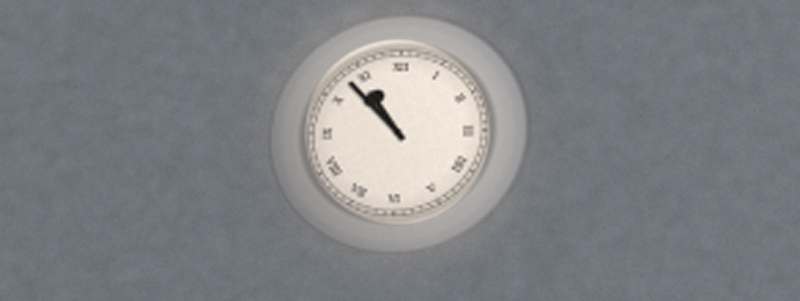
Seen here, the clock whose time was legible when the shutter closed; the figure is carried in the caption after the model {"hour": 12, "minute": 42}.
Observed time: {"hour": 10, "minute": 53}
